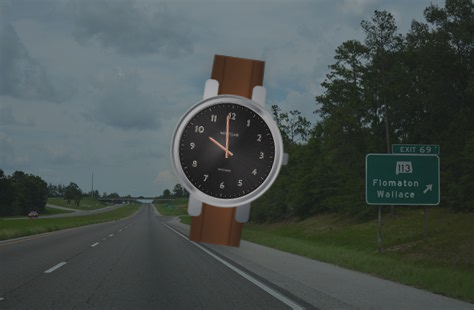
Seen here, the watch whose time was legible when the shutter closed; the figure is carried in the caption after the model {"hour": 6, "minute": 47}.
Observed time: {"hour": 9, "minute": 59}
